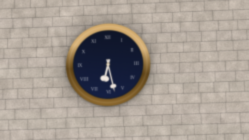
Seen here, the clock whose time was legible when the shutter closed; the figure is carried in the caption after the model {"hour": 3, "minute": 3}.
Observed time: {"hour": 6, "minute": 28}
